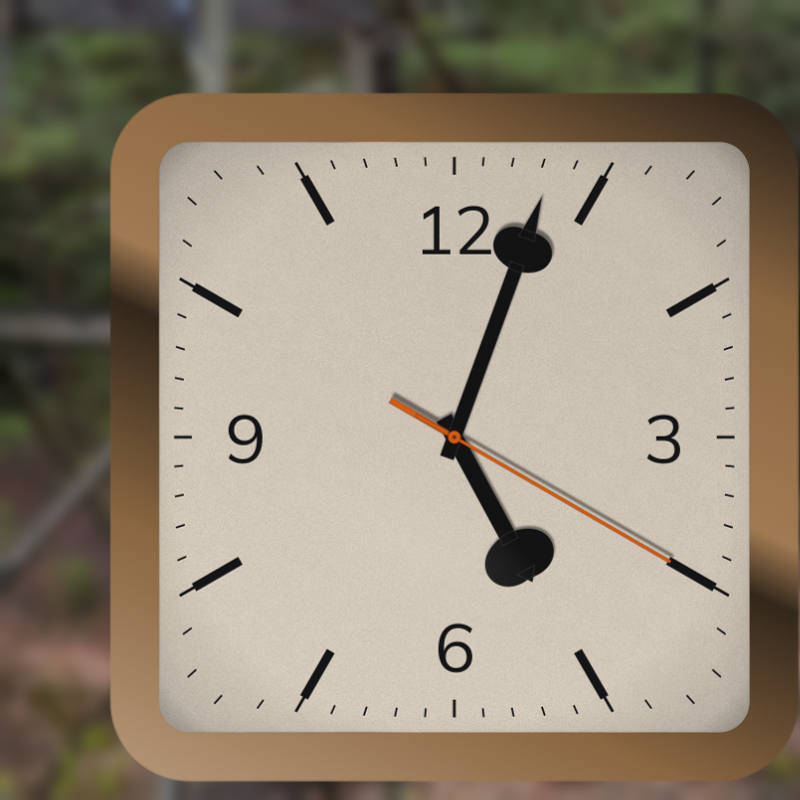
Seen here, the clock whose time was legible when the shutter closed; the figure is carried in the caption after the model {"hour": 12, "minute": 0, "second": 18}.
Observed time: {"hour": 5, "minute": 3, "second": 20}
